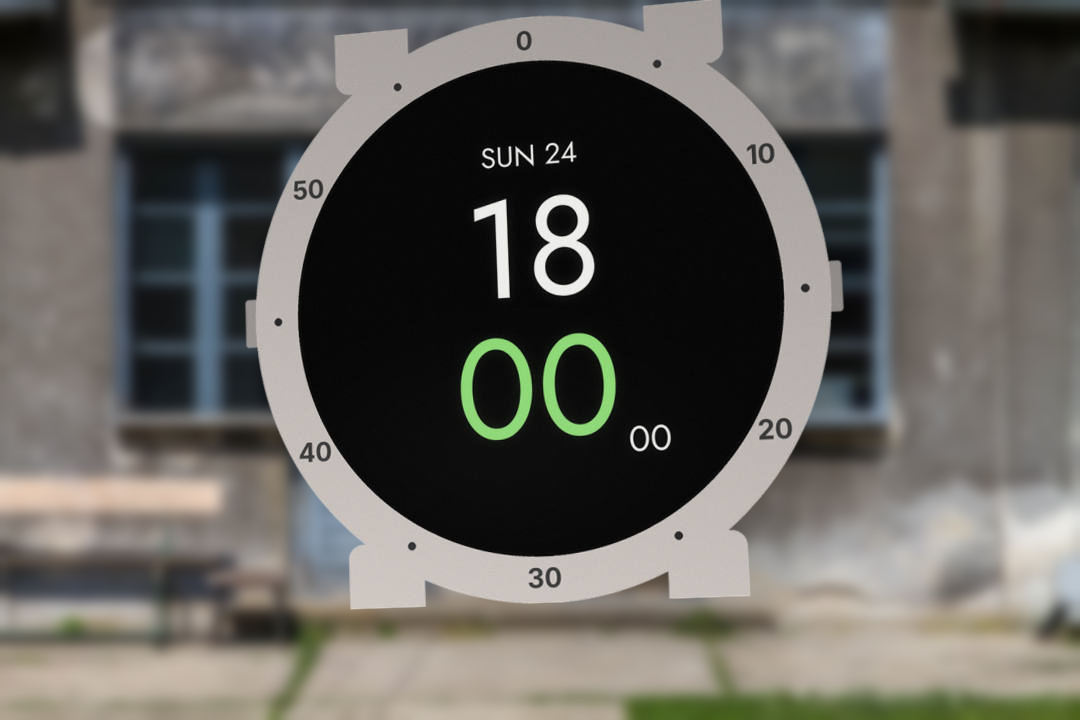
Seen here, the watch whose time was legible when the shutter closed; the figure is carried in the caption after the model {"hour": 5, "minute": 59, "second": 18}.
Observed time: {"hour": 18, "minute": 0, "second": 0}
